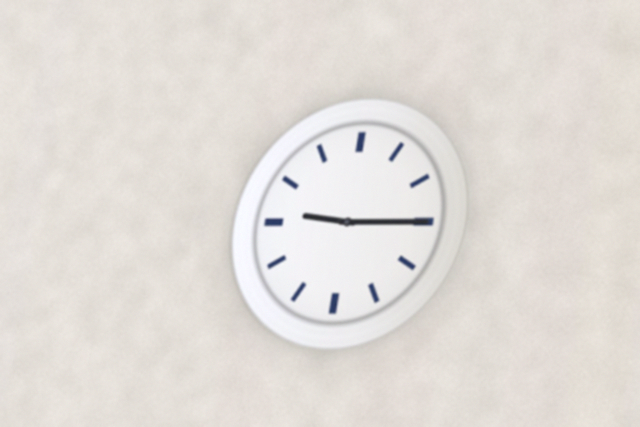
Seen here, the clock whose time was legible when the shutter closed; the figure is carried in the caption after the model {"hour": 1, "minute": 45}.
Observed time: {"hour": 9, "minute": 15}
